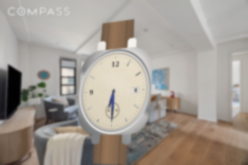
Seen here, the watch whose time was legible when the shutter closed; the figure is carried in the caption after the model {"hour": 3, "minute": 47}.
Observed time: {"hour": 6, "minute": 30}
